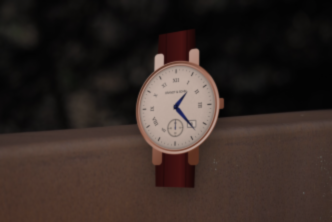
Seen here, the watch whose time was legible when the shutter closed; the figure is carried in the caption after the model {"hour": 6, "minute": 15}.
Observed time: {"hour": 1, "minute": 23}
